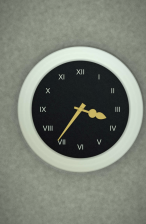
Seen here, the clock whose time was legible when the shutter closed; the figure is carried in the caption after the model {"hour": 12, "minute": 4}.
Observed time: {"hour": 3, "minute": 36}
